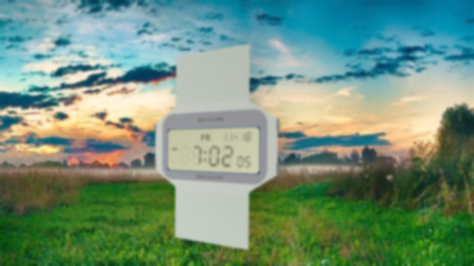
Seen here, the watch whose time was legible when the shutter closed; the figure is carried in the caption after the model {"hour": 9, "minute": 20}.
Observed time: {"hour": 7, "minute": 2}
